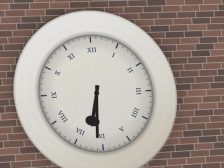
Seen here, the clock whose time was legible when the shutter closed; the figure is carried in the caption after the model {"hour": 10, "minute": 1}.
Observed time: {"hour": 6, "minute": 31}
